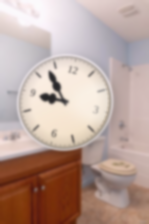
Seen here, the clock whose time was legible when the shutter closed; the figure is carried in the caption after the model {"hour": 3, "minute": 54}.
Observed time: {"hour": 8, "minute": 53}
